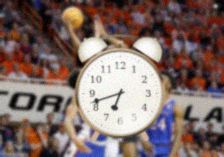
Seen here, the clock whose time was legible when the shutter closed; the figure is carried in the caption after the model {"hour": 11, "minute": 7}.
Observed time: {"hour": 6, "minute": 42}
